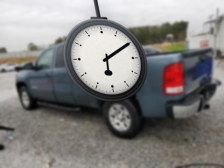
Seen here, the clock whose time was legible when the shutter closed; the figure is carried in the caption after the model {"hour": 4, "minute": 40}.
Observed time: {"hour": 6, "minute": 10}
